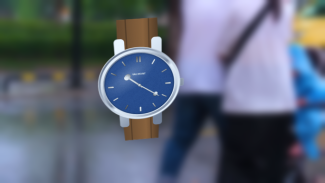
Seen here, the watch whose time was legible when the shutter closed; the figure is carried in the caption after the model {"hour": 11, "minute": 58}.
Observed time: {"hour": 10, "minute": 21}
